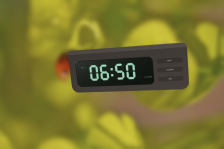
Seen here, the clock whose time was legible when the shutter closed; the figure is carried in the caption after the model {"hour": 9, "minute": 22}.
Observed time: {"hour": 6, "minute": 50}
